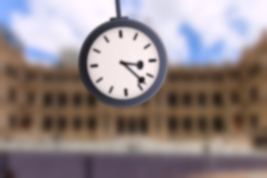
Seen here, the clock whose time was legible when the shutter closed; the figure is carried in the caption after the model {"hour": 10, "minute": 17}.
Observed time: {"hour": 3, "minute": 23}
